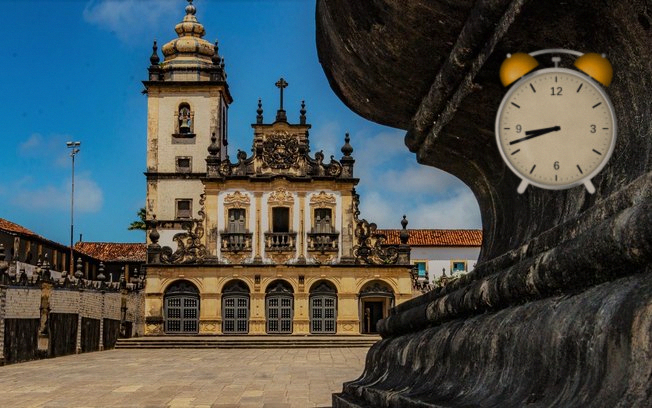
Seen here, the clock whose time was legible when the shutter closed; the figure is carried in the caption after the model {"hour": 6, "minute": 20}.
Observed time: {"hour": 8, "minute": 42}
